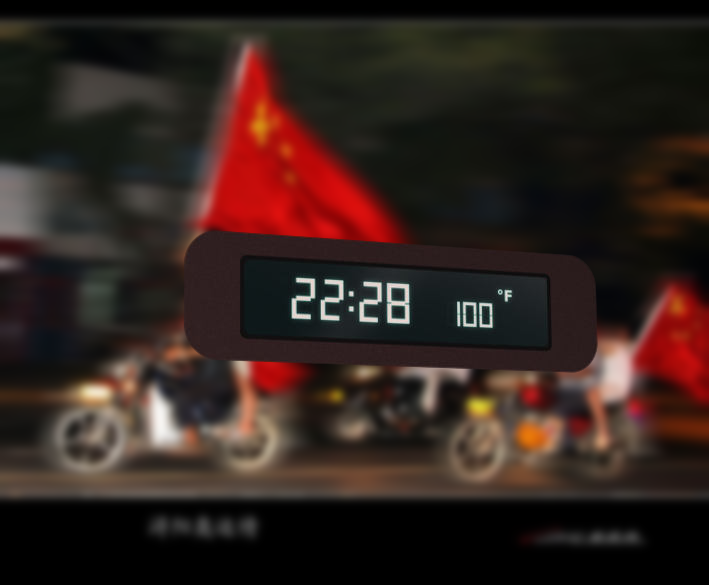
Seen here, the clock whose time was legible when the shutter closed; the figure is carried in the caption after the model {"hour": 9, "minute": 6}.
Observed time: {"hour": 22, "minute": 28}
